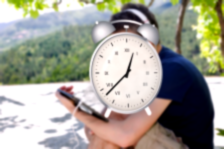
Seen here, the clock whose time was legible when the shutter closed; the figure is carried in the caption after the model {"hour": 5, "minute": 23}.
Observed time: {"hour": 12, "minute": 38}
